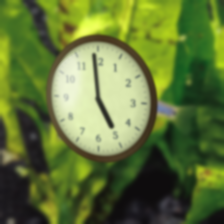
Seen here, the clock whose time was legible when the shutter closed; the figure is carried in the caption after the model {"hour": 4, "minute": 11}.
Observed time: {"hour": 4, "minute": 59}
